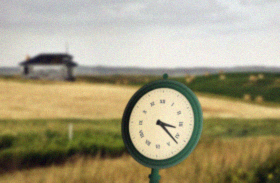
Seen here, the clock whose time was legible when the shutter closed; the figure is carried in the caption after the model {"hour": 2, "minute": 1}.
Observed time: {"hour": 3, "minute": 22}
